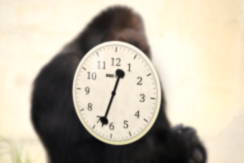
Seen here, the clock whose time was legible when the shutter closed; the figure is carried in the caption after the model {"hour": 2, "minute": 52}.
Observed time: {"hour": 12, "minute": 33}
